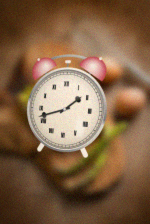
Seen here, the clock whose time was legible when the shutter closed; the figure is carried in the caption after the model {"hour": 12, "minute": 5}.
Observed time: {"hour": 1, "minute": 42}
